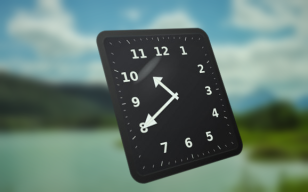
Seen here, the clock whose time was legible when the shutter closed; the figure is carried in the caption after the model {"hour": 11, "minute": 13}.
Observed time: {"hour": 10, "minute": 40}
